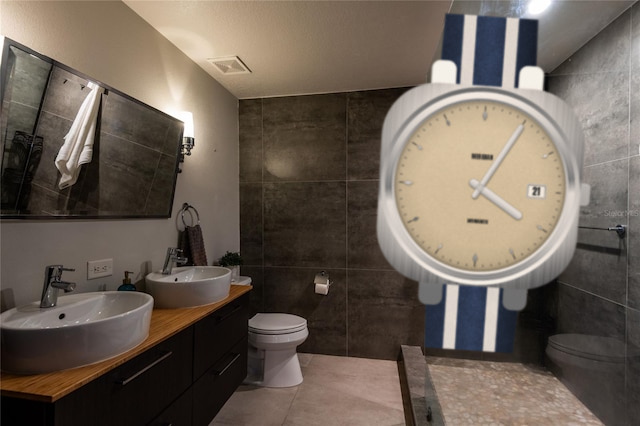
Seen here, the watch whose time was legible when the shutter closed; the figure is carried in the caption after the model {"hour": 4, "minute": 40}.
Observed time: {"hour": 4, "minute": 5}
